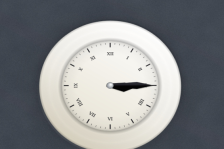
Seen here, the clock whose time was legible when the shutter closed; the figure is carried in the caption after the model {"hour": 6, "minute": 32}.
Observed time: {"hour": 3, "minute": 15}
